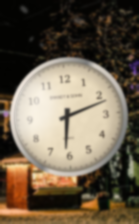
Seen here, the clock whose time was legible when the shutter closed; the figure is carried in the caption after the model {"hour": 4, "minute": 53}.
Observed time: {"hour": 6, "minute": 12}
